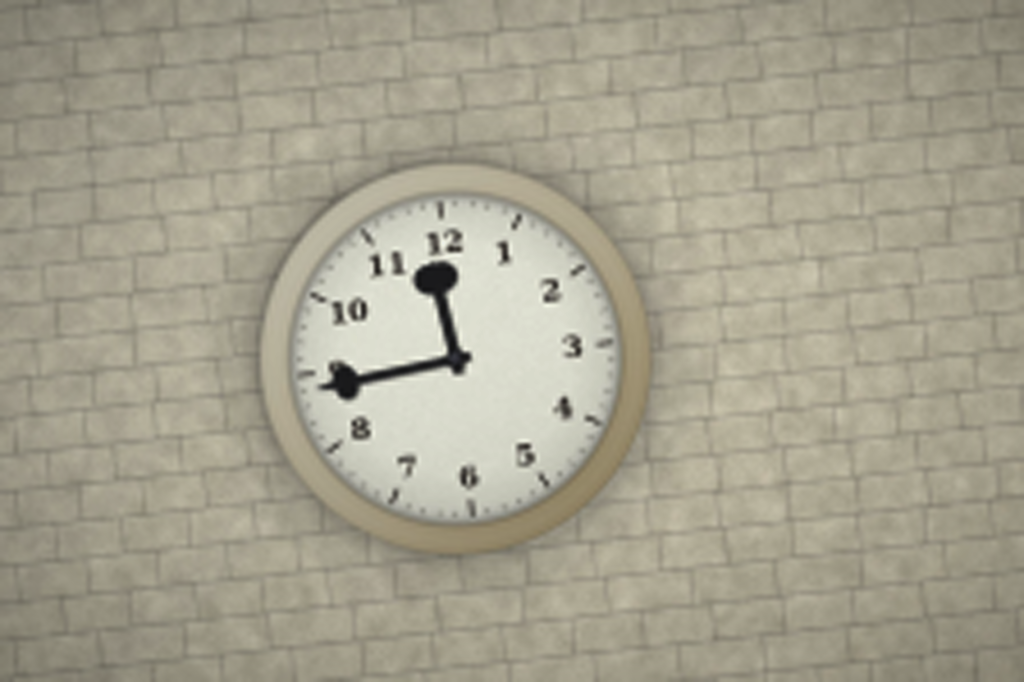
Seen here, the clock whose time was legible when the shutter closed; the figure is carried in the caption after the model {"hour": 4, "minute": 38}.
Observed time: {"hour": 11, "minute": 44}
